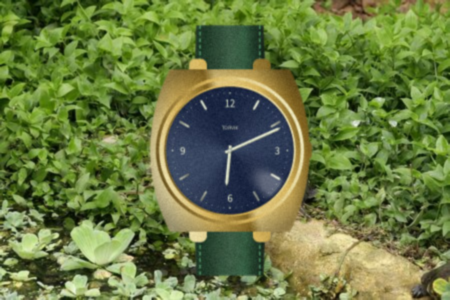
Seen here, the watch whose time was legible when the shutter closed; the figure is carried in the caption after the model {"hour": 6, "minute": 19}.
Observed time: {"hour": 6, "minute": 11}
